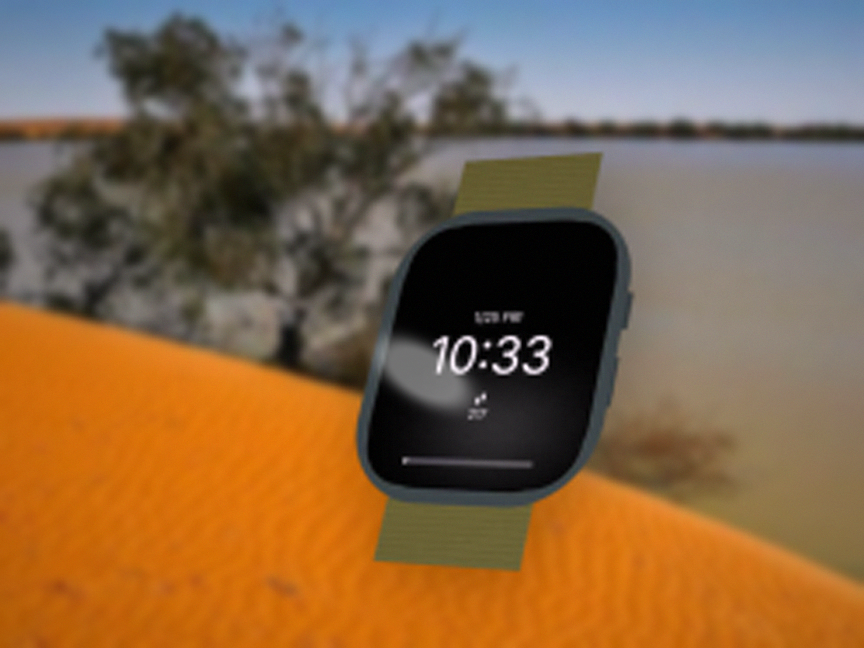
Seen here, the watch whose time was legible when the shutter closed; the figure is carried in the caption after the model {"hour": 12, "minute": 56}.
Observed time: {"hour": 10, "minute": 33}
